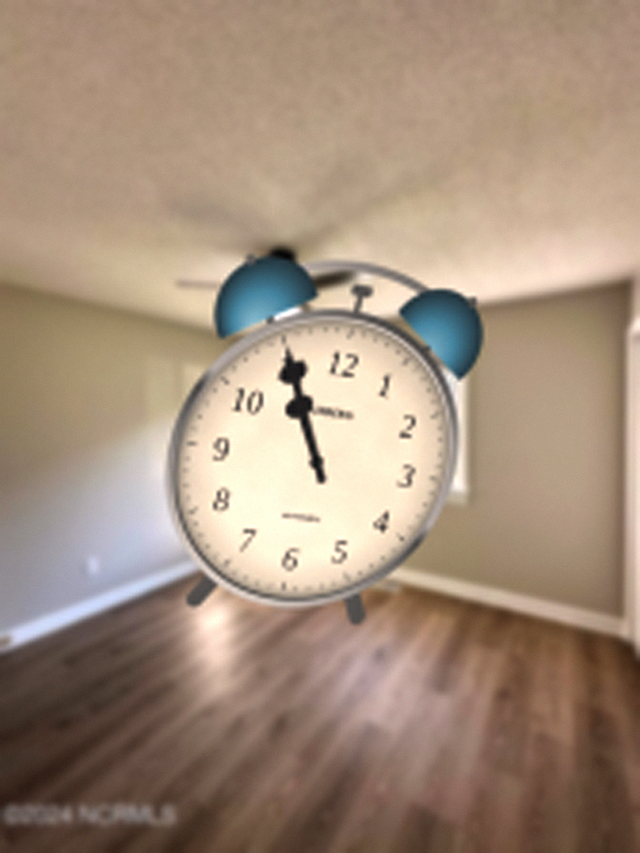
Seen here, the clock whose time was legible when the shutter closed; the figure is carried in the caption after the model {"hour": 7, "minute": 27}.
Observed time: {"hour": 10, "minute": 55}
